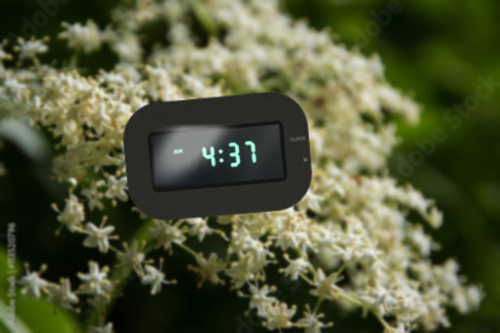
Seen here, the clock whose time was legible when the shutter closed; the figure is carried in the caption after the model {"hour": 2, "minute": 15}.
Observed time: {"hour": 4, "minute": 37}
